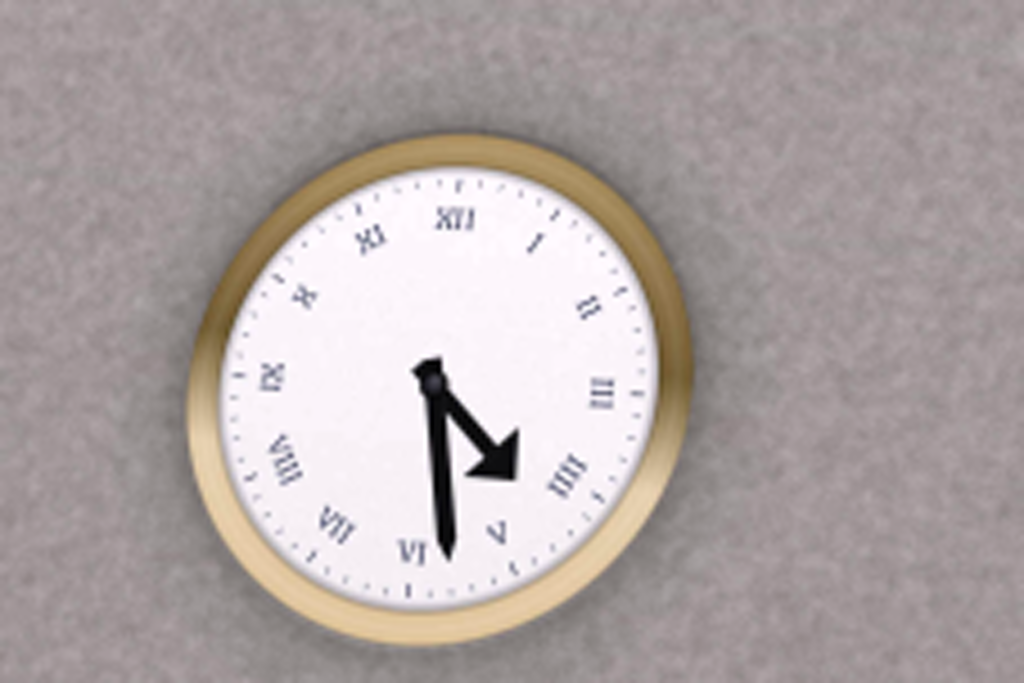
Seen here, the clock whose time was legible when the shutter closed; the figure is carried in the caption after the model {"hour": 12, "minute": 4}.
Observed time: {"hour": 4, "minute": 28}
